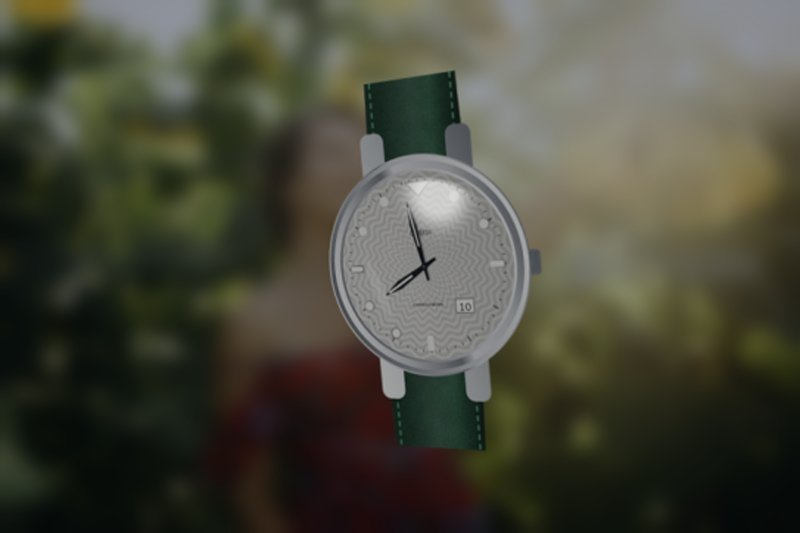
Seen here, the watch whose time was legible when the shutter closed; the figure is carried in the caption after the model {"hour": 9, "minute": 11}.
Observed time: {"hour": 7, "minute": 58}
